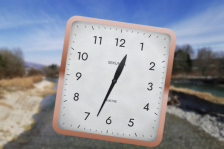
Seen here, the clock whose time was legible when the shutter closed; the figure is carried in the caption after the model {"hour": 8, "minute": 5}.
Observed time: {"hour": 12, "minute": 33}
